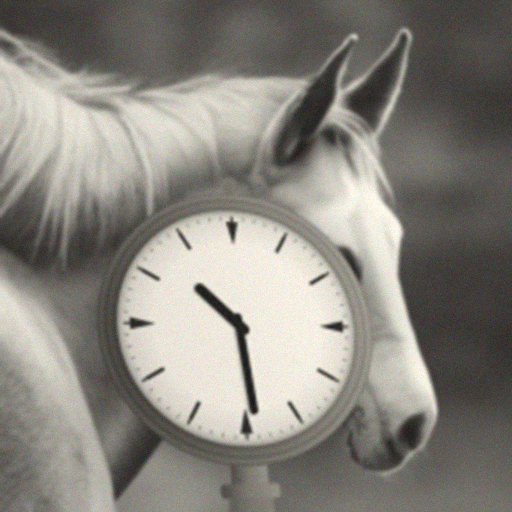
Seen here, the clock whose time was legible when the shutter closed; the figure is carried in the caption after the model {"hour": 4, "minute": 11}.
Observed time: {"hour": 10, "minute": 29}
